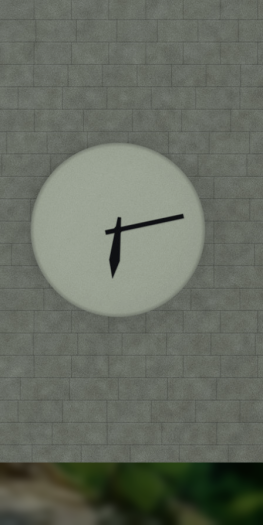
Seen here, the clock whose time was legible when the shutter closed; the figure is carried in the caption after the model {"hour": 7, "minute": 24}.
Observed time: {"hour": 6, "minute": 13}
